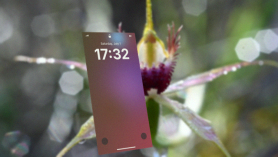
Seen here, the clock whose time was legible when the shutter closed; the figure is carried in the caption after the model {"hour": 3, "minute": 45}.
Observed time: {"hour": 17, "minute": 32}
